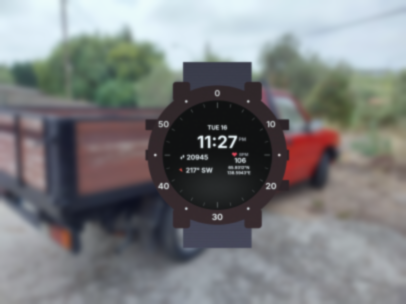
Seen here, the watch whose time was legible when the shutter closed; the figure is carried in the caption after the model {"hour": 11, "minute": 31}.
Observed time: {"hour": 11, "minute": 27}
